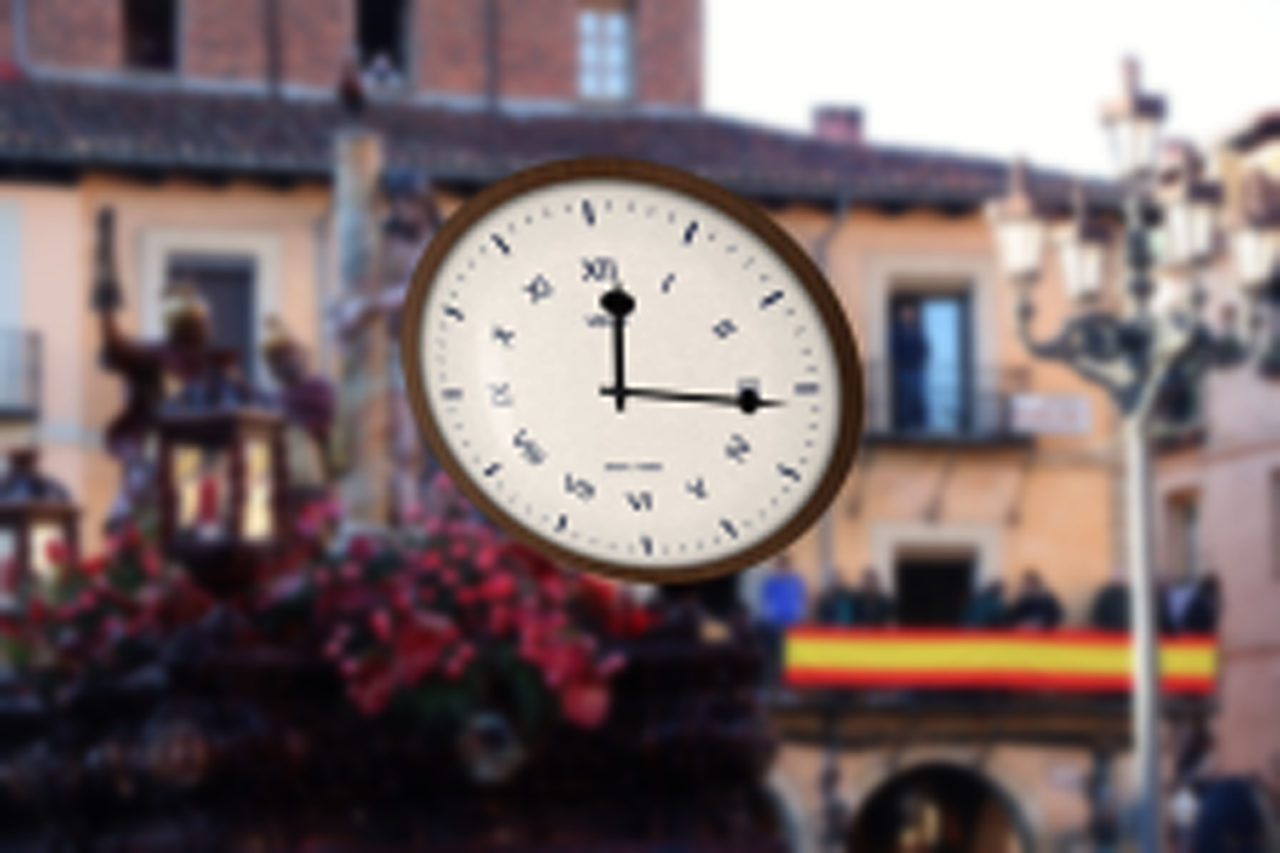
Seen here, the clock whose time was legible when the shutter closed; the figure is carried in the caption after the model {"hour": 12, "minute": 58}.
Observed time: {"hour": 12, "minute": 16}
